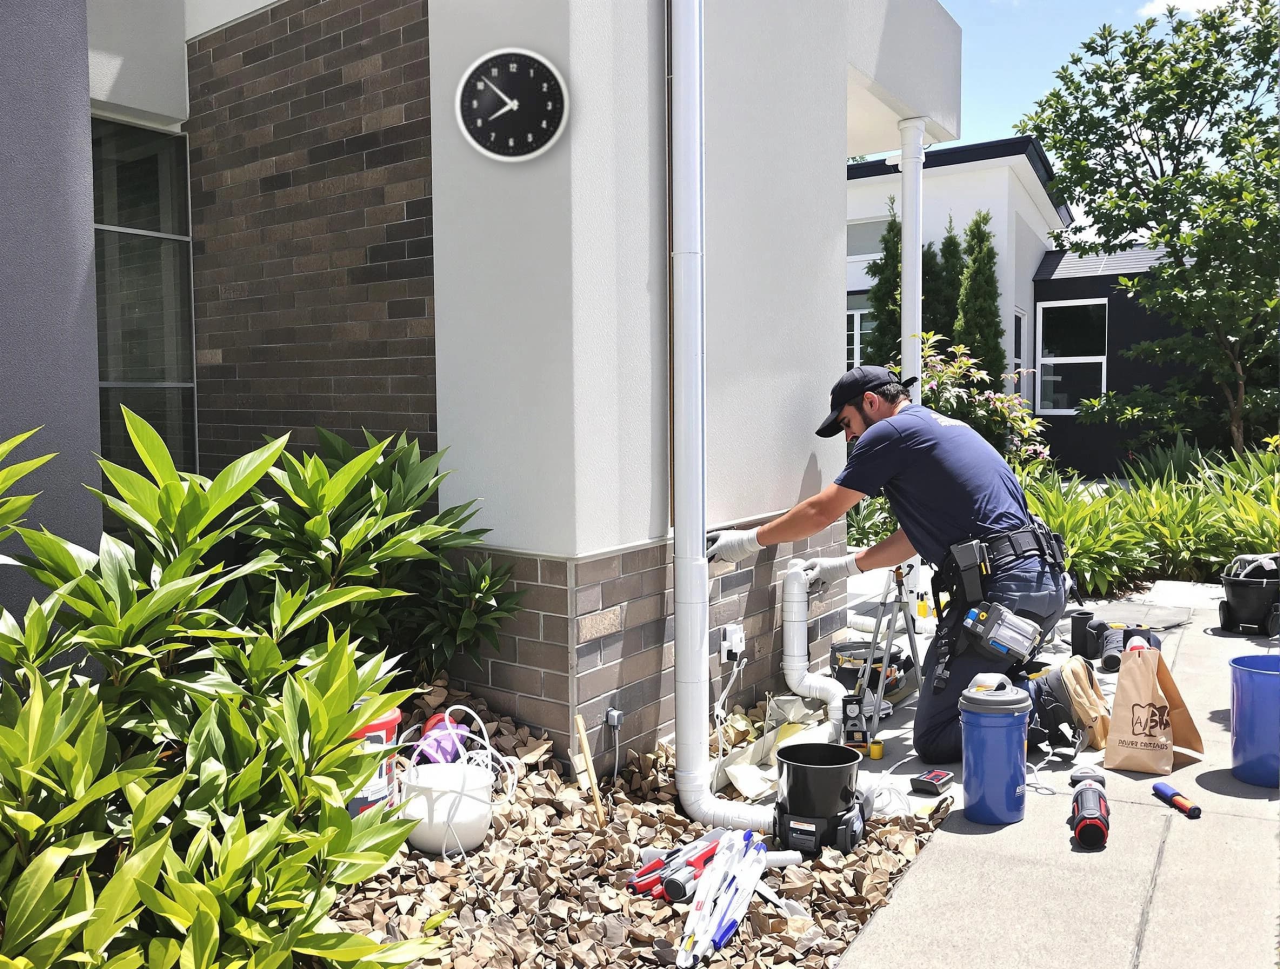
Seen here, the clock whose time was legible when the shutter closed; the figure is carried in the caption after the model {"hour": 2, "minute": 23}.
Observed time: {"hour": 7, "minute": 52}
